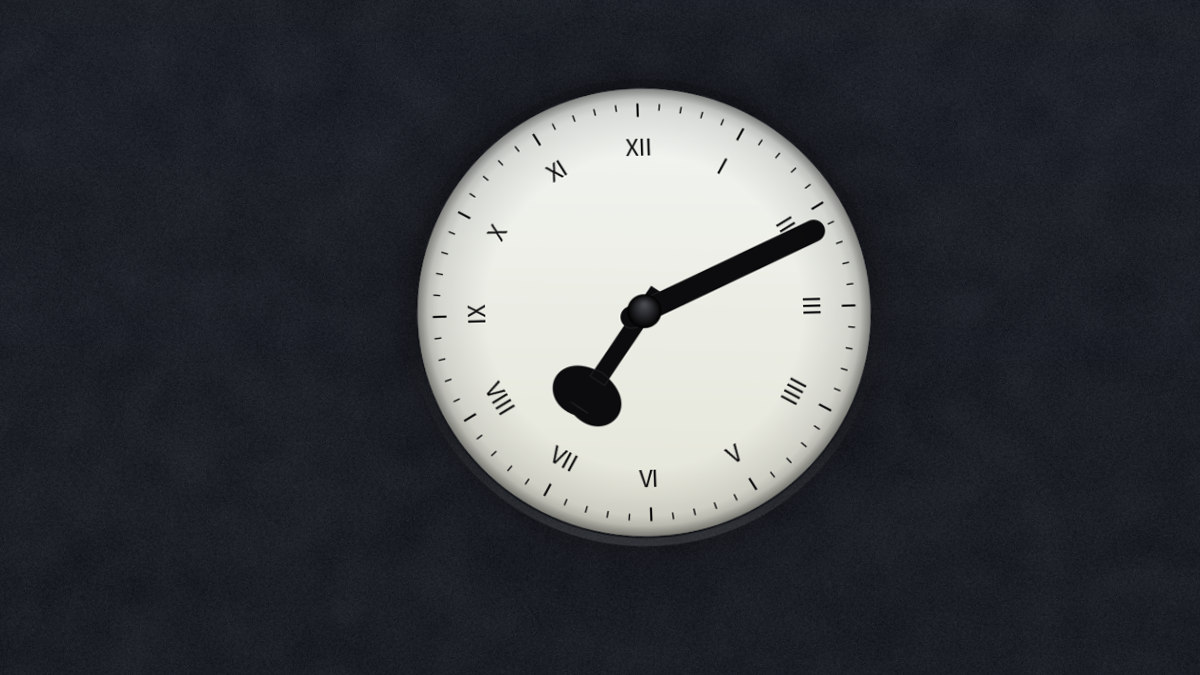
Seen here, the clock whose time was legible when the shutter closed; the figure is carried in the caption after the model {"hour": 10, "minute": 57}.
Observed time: {"hour": 7, "minute": 11}
